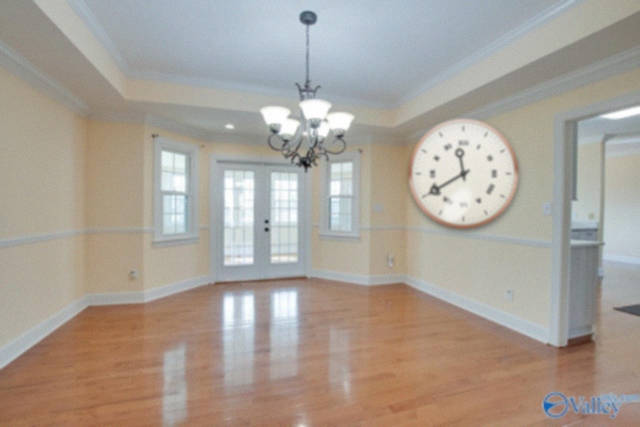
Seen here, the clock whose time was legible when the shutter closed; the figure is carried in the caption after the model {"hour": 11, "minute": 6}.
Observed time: {"hour": 11, "minute": 40}
